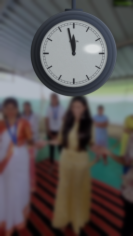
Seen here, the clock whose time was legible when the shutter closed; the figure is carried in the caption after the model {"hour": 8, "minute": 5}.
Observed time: {"hour": 11, "minute": 58}
